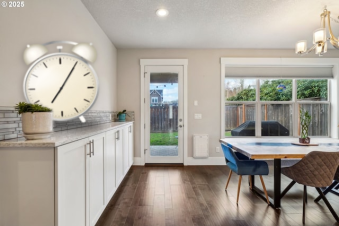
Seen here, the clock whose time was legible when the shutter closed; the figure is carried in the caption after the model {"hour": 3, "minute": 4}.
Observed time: {"hour": 7, "minute": 5}
